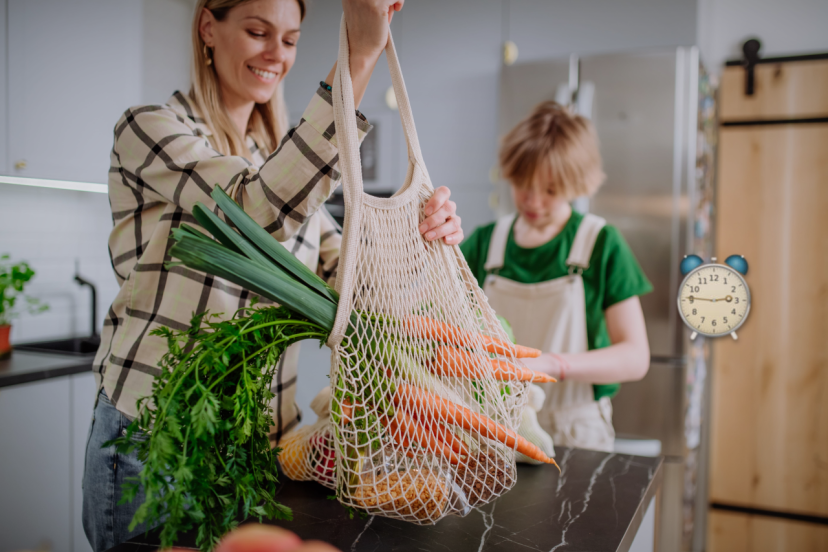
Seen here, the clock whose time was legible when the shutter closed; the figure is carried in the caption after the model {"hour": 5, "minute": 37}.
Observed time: {"hour": 2, "minute": 46}
